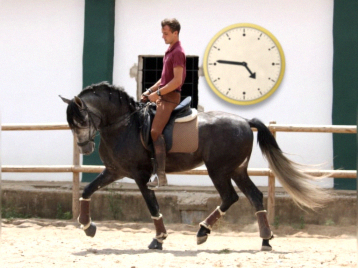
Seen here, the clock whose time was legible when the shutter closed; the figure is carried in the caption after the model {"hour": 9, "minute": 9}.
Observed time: {"hour": 4, "minute": 46}
